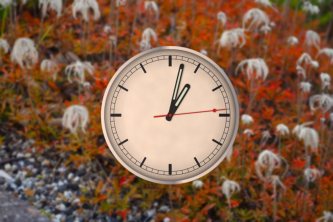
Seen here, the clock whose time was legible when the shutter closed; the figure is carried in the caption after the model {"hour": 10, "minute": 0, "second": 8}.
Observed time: {"hour": 1, "minute": 2, "second": 14}
